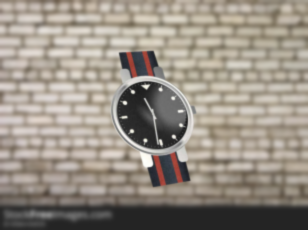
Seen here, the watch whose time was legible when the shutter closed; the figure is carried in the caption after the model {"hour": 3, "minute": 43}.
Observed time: {"hour": 11, "minute": 31}
